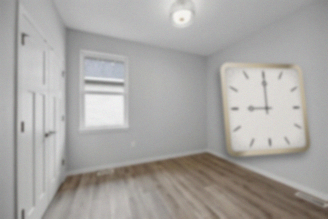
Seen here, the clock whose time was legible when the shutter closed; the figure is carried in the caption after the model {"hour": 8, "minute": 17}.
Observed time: {"hour": 9, "minute": 0}
